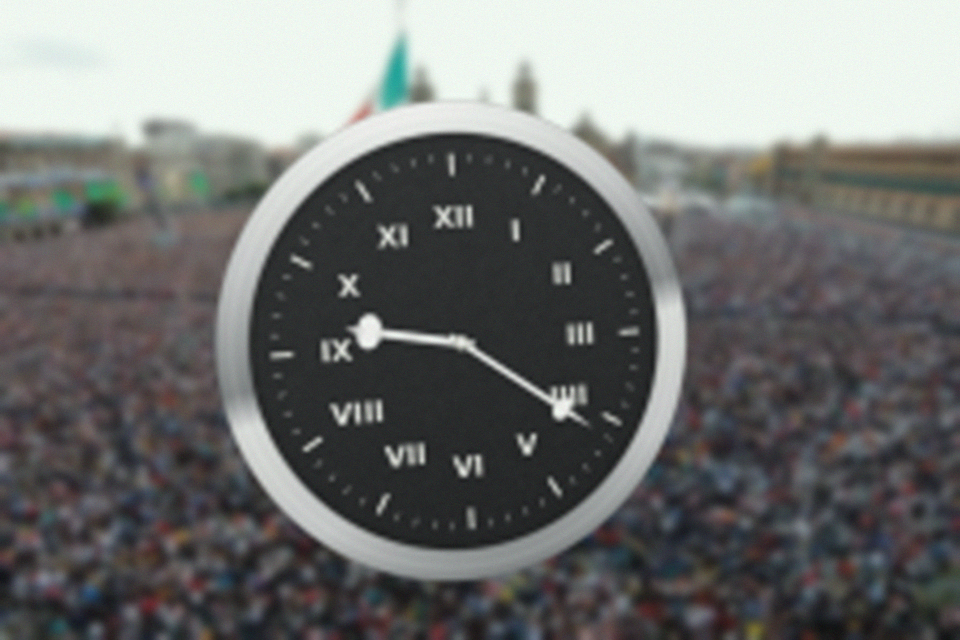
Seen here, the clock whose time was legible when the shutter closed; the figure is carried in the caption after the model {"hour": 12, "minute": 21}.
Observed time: {"hour": 9, "minute": 21}
